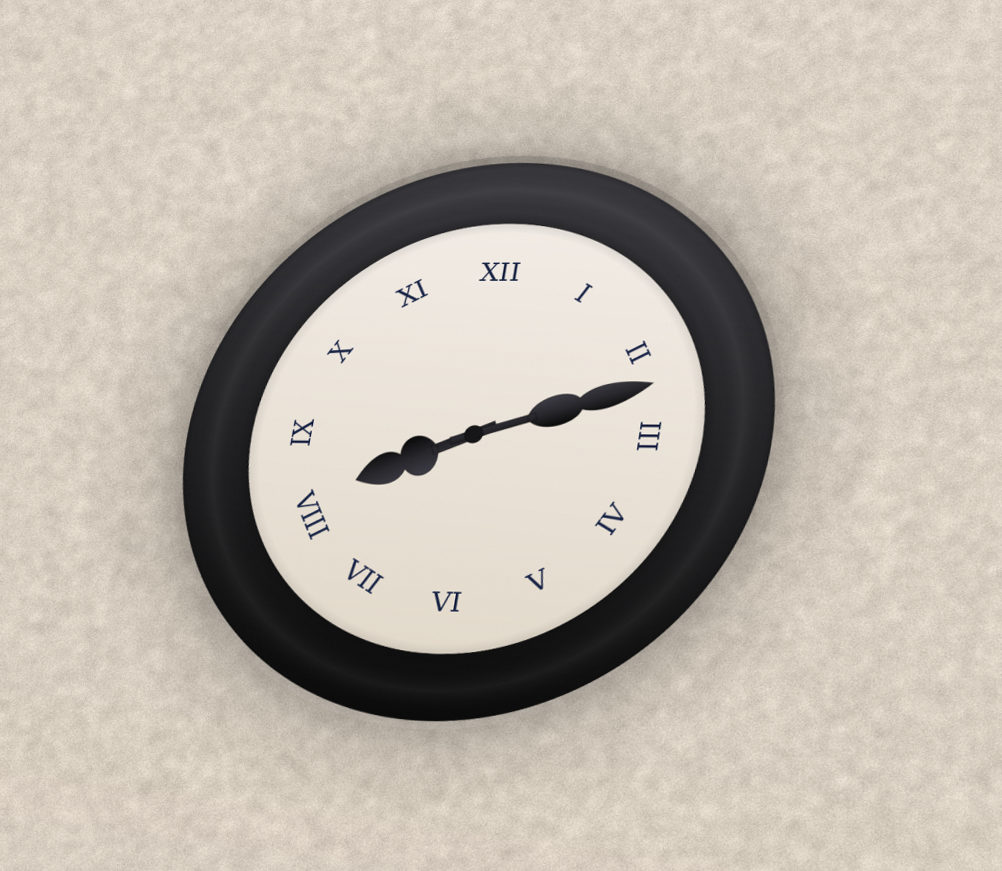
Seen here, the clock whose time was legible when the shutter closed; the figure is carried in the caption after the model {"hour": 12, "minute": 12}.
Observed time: {"hour": 8, "minute": 12}
